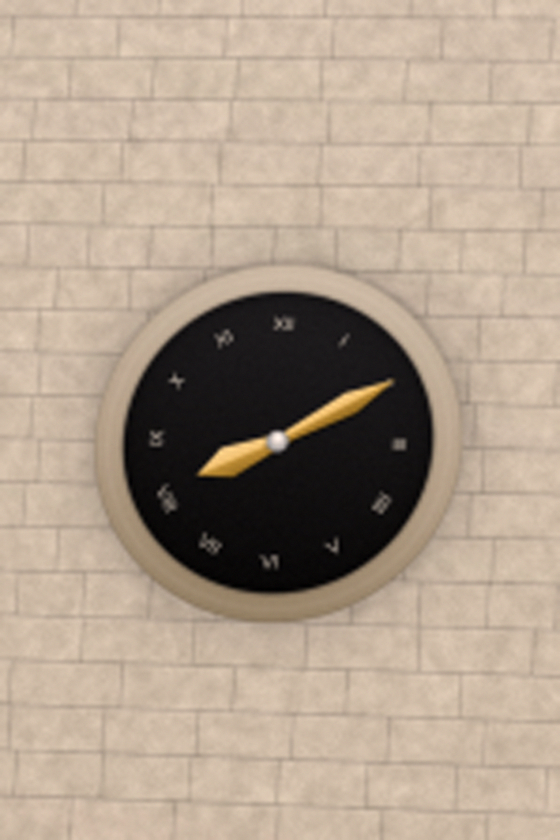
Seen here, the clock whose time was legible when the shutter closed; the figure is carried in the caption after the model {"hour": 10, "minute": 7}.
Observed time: {"hour": 8, "minute": 10}
